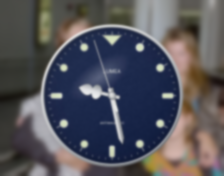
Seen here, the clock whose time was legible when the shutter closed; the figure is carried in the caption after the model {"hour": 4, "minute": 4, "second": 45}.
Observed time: {"hour": 9, "minute": 27, "second": 57}
